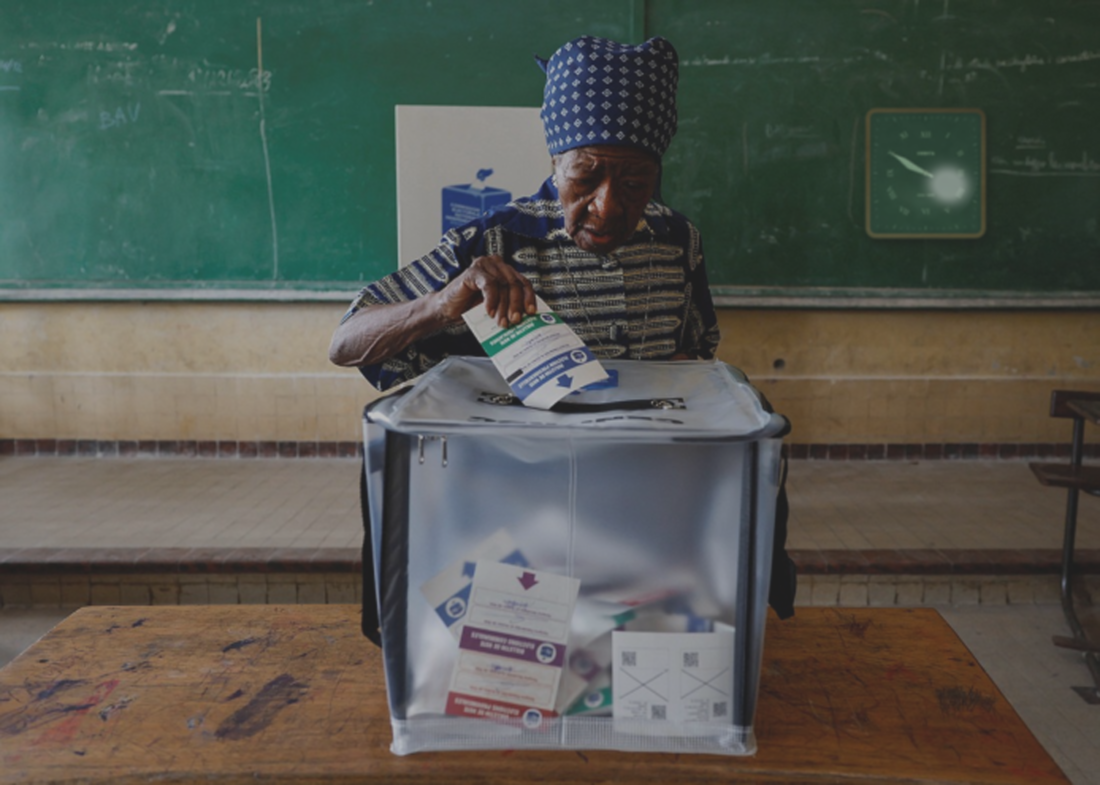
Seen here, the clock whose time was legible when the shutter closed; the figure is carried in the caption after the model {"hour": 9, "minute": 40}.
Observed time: {"hour": 9, "minute": 50}
